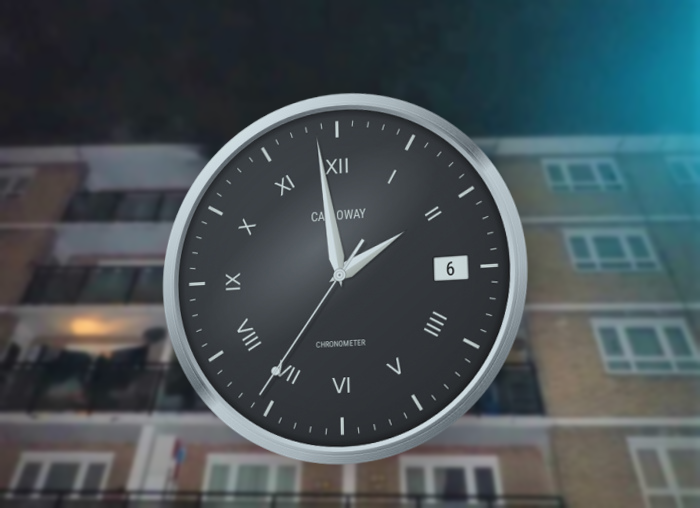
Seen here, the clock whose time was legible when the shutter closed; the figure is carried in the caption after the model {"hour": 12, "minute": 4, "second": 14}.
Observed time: {"hour": 1, "minute": 58, "second": 36}
